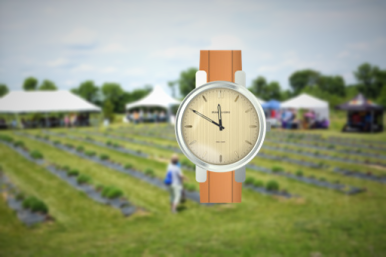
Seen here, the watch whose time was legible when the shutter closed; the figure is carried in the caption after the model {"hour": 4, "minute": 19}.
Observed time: {"hour": 11, "minute": 50}
